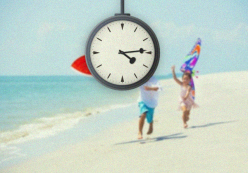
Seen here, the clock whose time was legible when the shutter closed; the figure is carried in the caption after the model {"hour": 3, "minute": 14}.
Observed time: {"hour": 4, "minute": 14}
